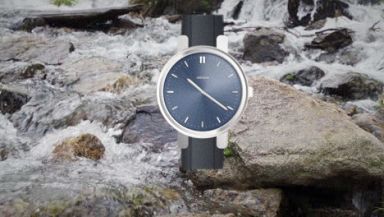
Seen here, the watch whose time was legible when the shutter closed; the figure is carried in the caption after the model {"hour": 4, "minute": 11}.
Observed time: {"hour": 10, "minute": 21}
